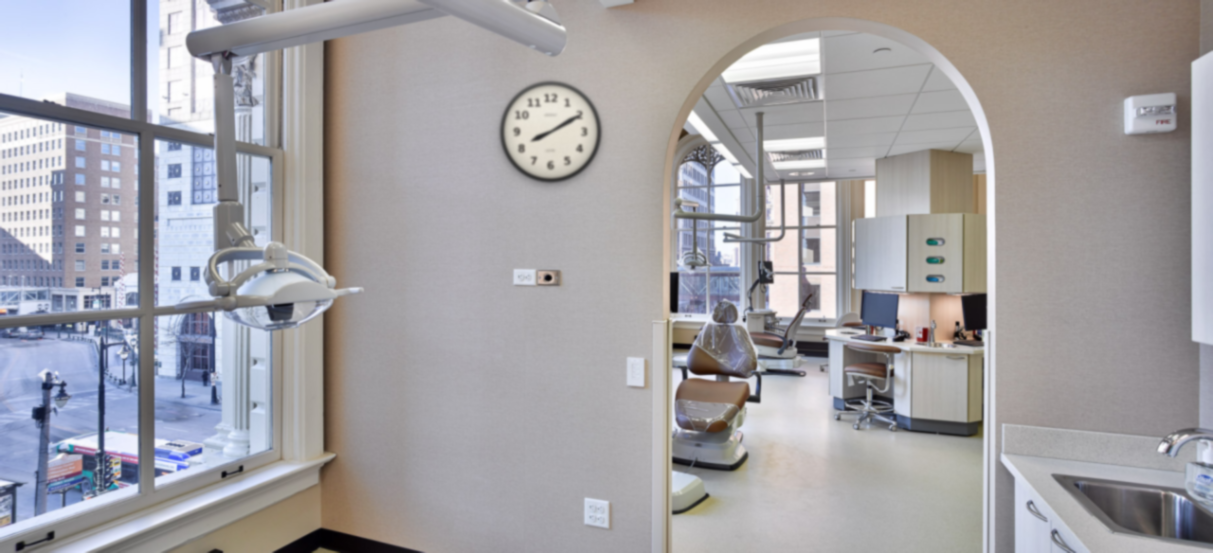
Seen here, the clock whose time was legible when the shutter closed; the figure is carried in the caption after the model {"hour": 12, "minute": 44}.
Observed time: {"hour": 8, "minute": 10}
